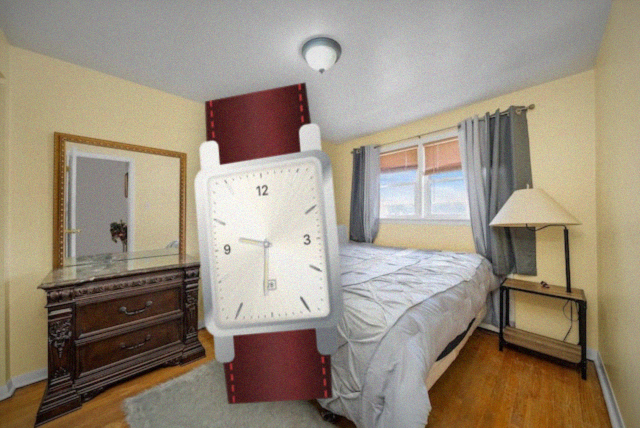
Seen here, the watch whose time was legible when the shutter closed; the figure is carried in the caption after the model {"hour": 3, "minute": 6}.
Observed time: {"hour": 9, "minute": 31}
